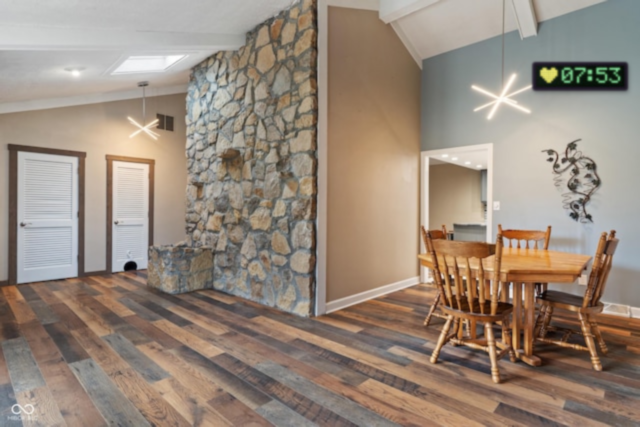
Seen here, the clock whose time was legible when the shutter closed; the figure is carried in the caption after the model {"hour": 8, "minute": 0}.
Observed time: {"hour": 7, "minute": 53}
